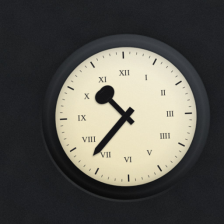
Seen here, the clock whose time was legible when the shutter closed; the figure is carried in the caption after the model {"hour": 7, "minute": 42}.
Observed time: {"hour": 10, "minute": 37}
